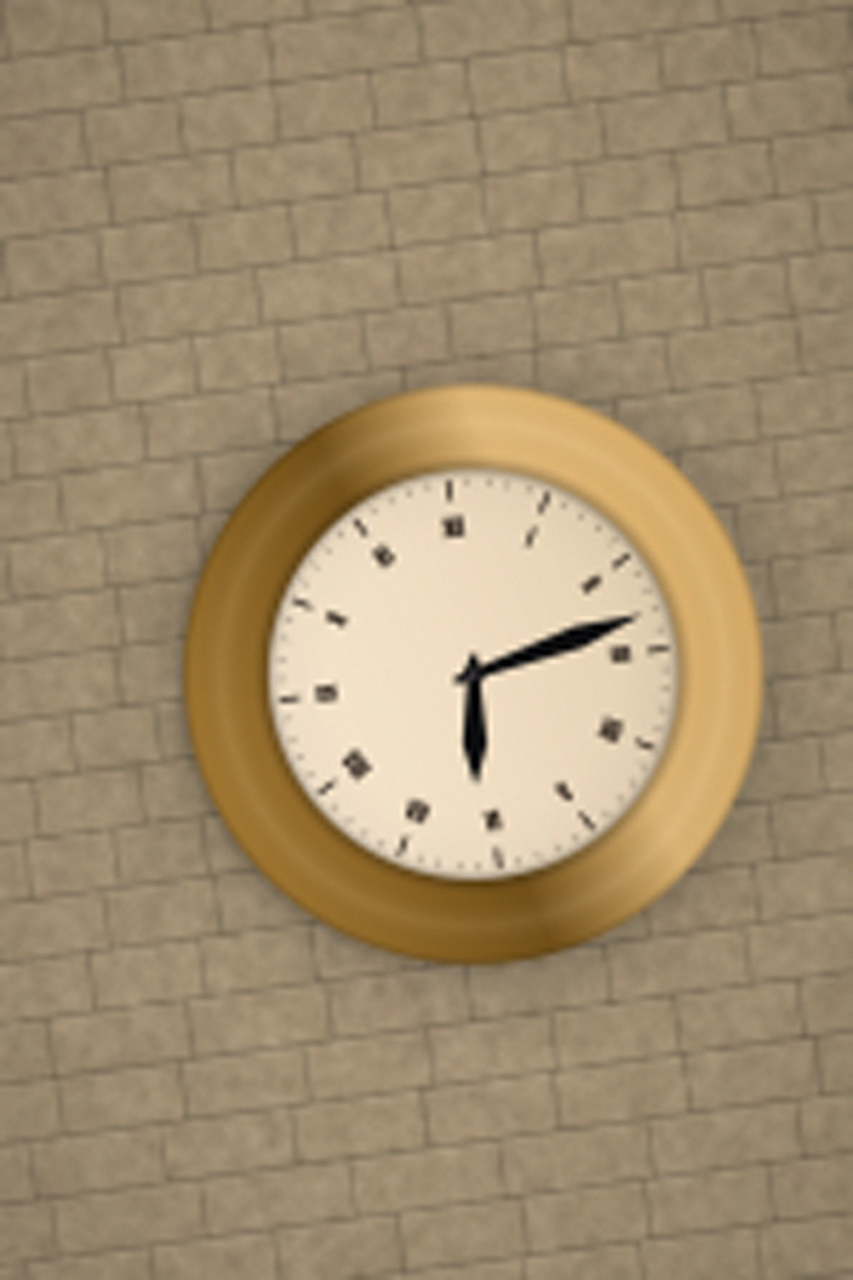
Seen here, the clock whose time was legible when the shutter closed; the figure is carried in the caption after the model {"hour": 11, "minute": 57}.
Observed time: {"hour": 6, "minute": 13}
